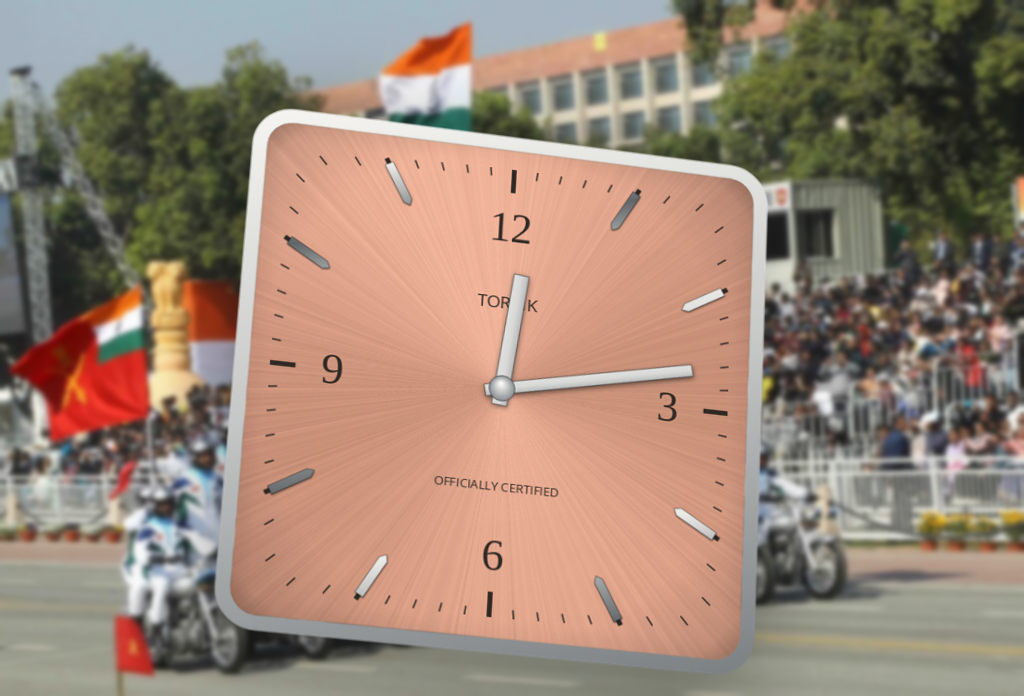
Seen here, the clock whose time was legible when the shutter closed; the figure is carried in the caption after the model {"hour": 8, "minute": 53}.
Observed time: {"hour": 12, "minute": 13}
